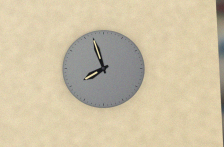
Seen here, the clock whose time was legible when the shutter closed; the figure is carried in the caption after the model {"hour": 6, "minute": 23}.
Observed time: {"hour": 7, "minute": 57}
